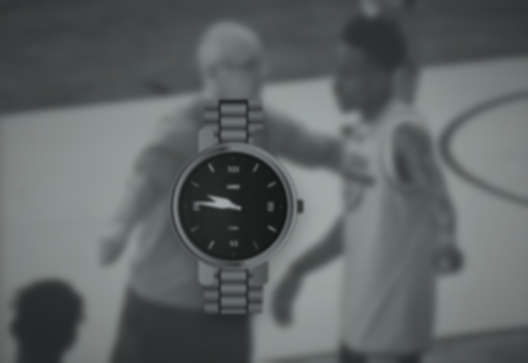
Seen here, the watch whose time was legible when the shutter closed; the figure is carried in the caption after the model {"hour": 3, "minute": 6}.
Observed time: {"hour": 9, "minute": 46}
